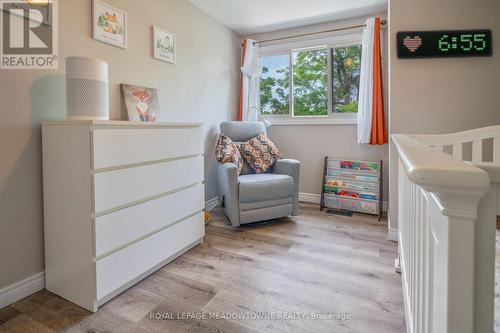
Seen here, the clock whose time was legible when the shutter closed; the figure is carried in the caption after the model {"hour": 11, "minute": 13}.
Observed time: {"hour": 6, "minute": 55}
